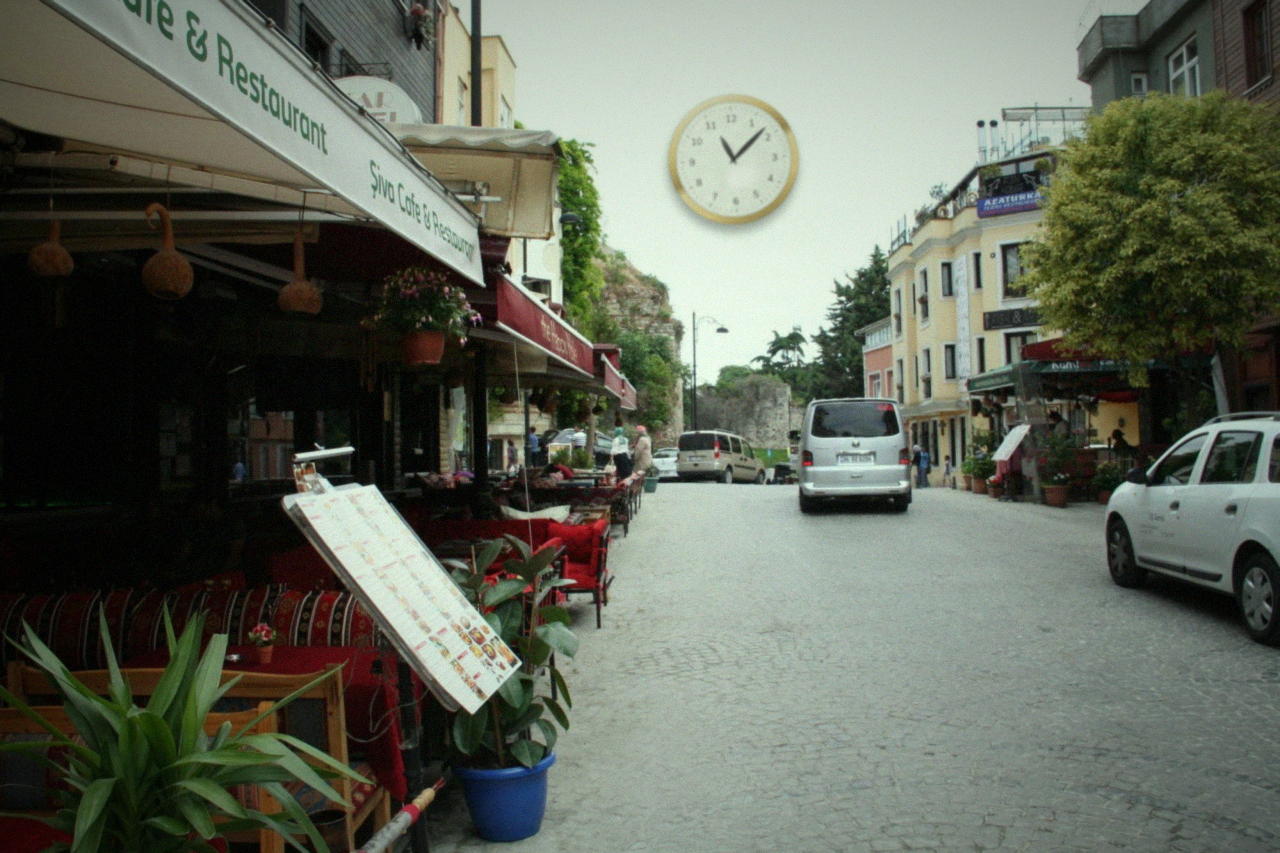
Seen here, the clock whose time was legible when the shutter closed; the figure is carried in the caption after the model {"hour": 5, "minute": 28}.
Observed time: {"hour": 11, "minute": 8}
